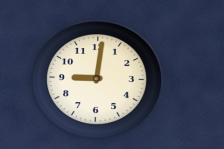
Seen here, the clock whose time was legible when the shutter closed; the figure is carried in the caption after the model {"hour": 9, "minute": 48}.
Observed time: {"hour": 9, "minute": 1}
